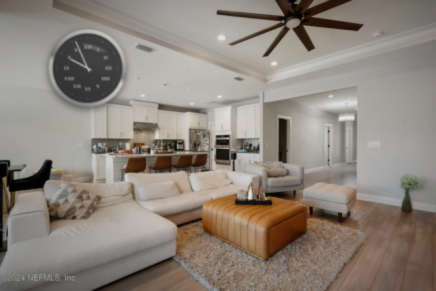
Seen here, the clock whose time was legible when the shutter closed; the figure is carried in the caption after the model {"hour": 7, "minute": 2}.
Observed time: {"hour": 9, "minute": 56}
